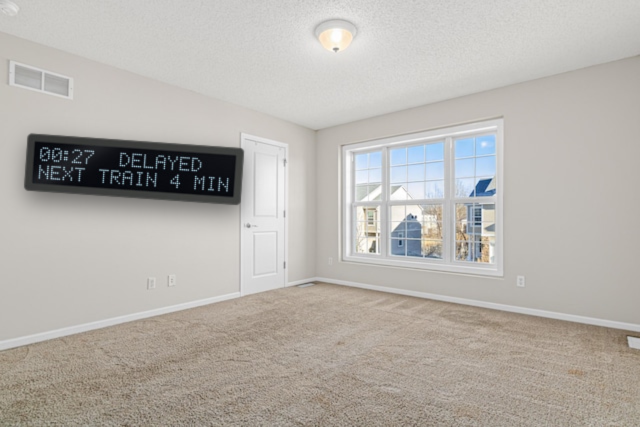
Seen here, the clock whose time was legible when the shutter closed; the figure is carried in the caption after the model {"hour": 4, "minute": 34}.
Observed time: {"hour": 0, "minute": 27}
